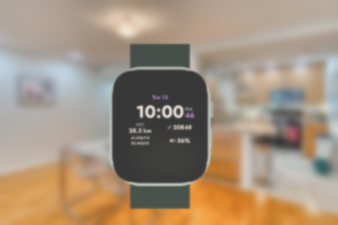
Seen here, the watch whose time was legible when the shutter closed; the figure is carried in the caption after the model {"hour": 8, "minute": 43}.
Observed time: {"hour": 10, "minute": 0}
